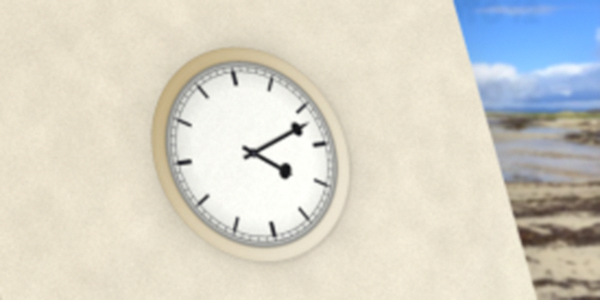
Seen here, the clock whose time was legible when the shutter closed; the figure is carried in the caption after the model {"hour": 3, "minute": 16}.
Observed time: {"hour": 4, "minute": 12}
